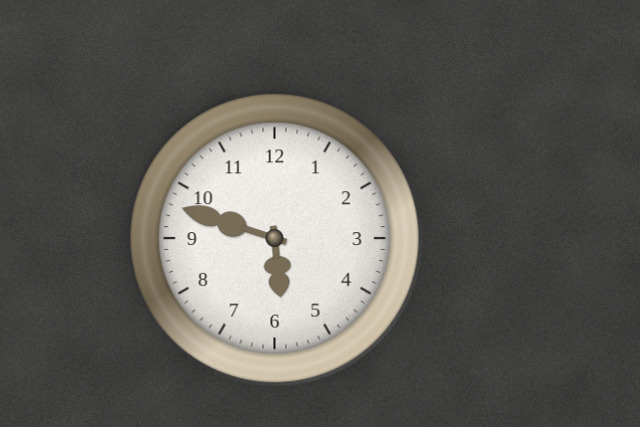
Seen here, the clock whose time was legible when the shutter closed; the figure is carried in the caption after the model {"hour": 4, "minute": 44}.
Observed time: {"hour": 5, "minute": 48}
